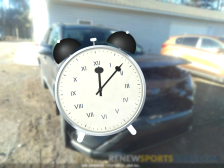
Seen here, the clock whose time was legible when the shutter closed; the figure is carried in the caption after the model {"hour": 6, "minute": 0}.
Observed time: {"hour": 12, "minute": 8}
